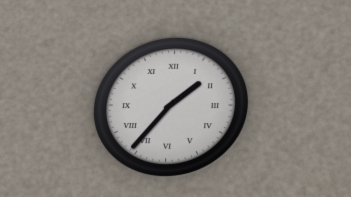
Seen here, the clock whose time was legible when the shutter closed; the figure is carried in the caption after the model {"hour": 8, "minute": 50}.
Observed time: {"hour": 1, "minute": 36}
